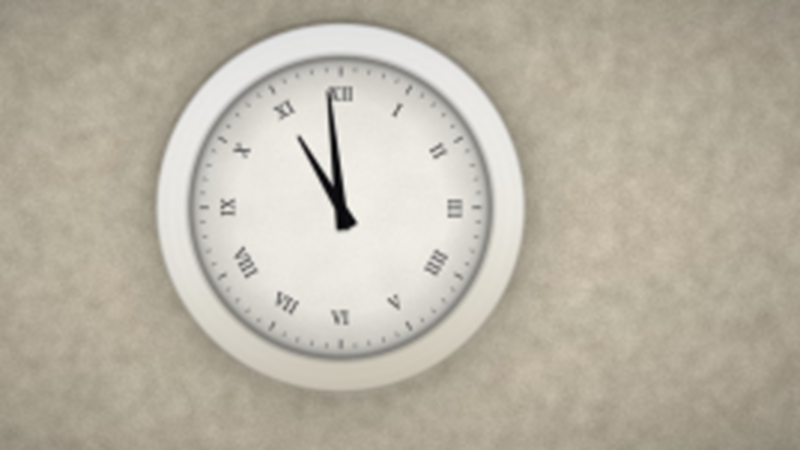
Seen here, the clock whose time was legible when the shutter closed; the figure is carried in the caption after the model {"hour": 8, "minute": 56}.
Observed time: {"hour": 10, "minute": 59}
